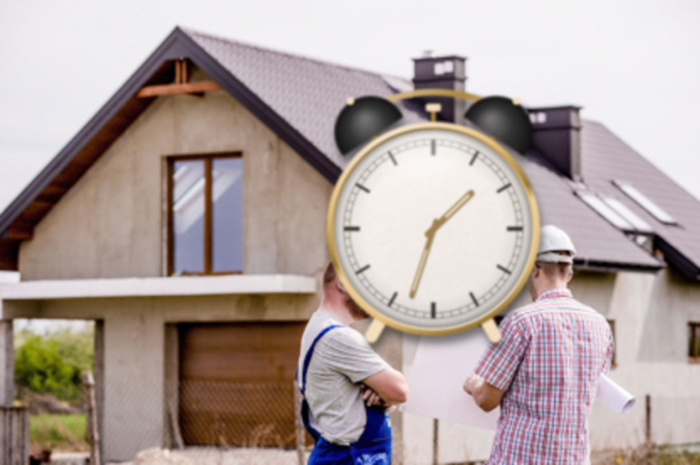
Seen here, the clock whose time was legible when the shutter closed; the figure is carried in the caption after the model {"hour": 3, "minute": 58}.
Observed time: {"hour": 1, "minute": 33}
